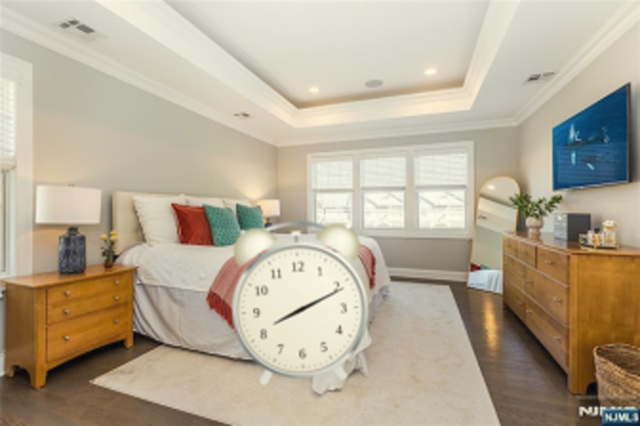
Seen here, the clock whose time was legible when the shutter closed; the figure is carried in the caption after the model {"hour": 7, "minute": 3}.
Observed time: {"hour": 8, "minute": 11}
